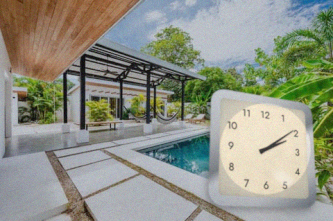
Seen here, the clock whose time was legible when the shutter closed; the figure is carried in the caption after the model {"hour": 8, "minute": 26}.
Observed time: {"hour": 2, "minute": 9}
